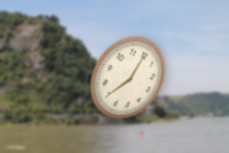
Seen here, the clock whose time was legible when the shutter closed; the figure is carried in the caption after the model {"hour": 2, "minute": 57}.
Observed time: {"hour": 7, "minute": 0}
